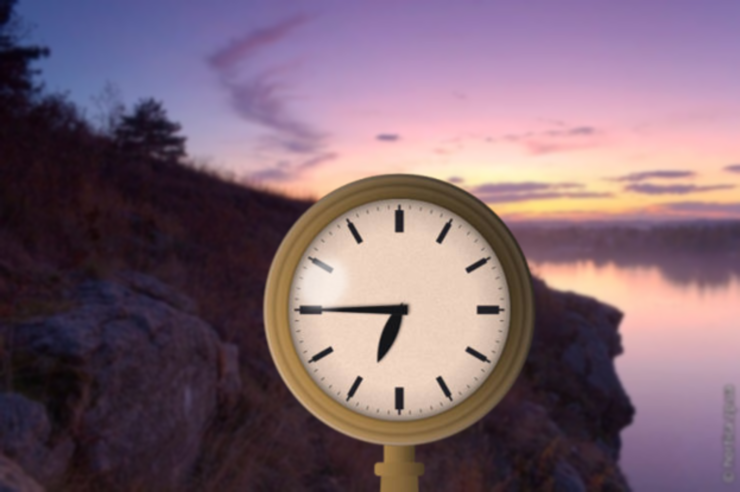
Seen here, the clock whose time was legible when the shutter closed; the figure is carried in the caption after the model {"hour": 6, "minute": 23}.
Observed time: {"hour": 6, "minute": 45}
